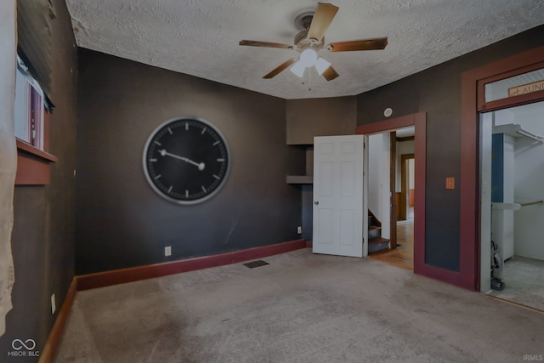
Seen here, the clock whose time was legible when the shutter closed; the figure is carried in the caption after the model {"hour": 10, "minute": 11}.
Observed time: {"hour": 3, "minute": 48}
